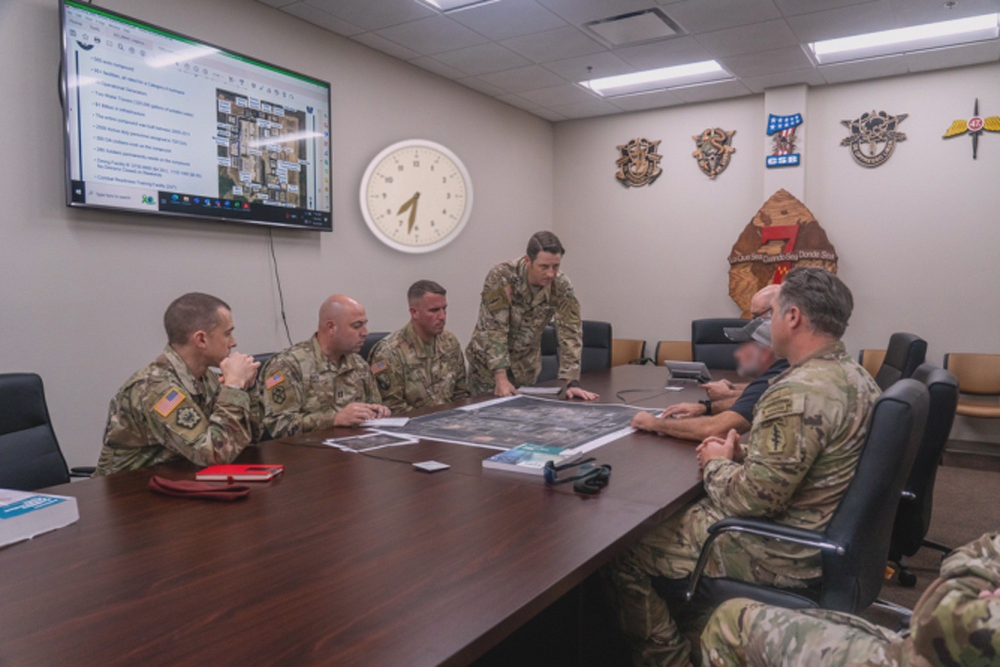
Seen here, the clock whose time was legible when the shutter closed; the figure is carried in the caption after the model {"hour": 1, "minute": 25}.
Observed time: {"hour": 7, "minute": 32}
